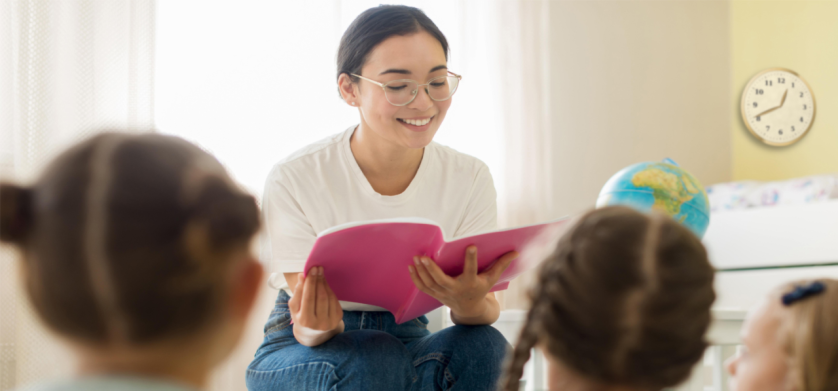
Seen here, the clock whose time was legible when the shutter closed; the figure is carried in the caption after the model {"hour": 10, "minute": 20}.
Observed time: {"hour": 12, "minute": 41}
